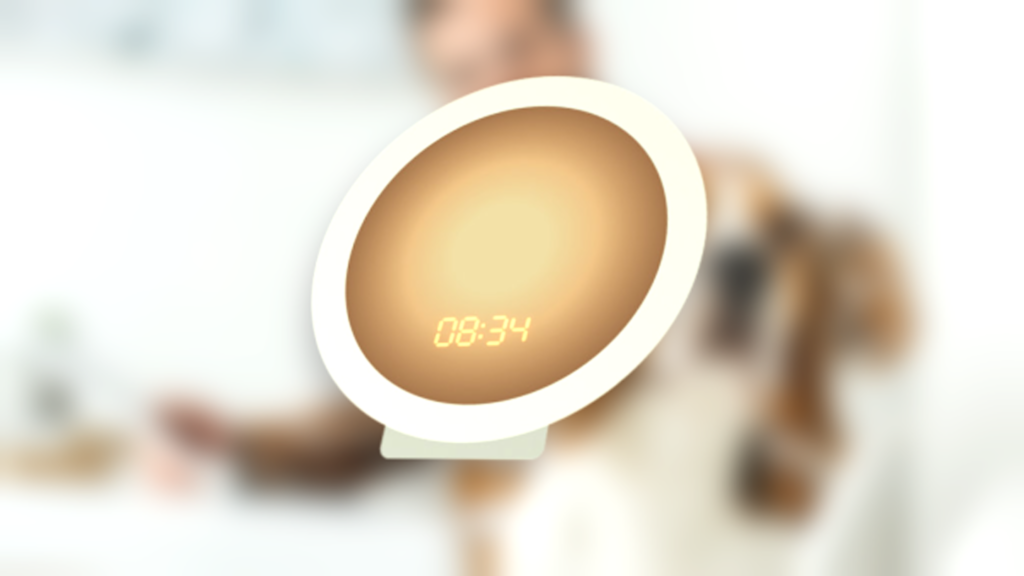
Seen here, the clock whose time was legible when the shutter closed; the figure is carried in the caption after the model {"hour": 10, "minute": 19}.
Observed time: {"hour": 8, "minute": 34}
